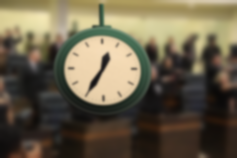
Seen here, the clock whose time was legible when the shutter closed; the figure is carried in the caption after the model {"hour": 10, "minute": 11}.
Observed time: {"hour": 12, "minute": 35}
